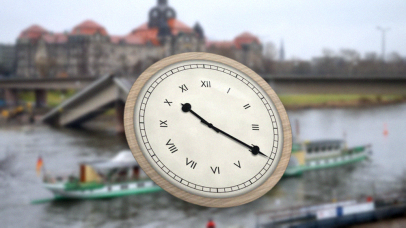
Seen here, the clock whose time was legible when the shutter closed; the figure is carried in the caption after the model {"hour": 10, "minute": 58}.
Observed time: {"hour": 10, "minute": 20}
